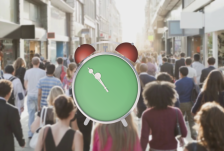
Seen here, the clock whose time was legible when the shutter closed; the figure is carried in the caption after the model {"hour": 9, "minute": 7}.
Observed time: {"hour": 10, "minute": 53}
